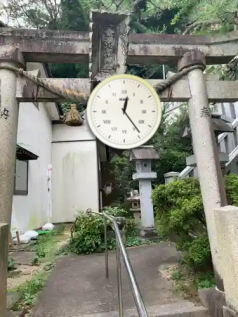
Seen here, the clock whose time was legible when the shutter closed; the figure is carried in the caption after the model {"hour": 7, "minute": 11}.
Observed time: {"hour": 12, "minute": 24}
